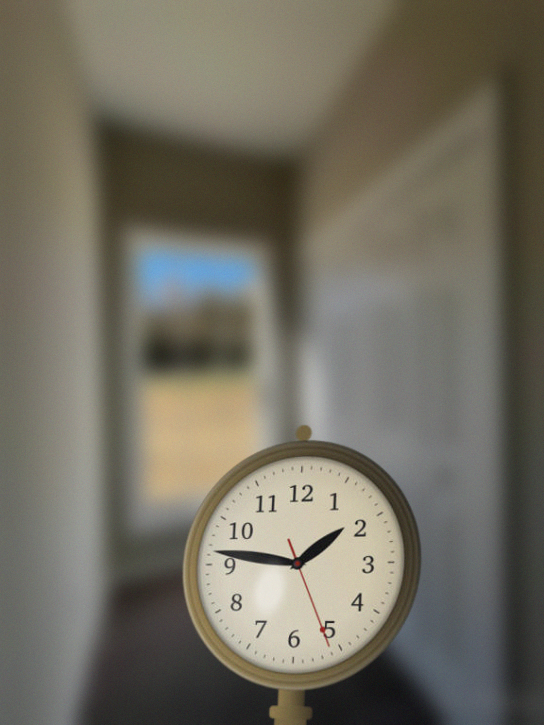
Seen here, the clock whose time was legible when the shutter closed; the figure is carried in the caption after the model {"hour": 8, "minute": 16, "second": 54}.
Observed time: {"hour": 1, "minute": 46, "second": 26}
